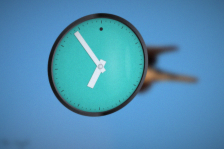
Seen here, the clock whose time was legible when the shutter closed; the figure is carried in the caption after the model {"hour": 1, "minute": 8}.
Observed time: {"hour": 6, "minute": 54}
